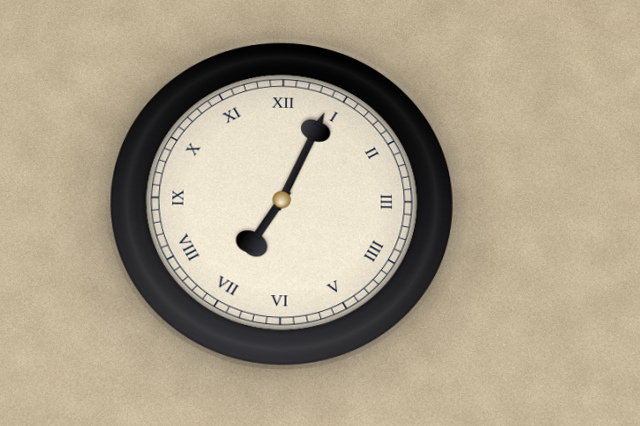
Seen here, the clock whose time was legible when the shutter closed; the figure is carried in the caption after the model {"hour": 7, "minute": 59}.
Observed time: {"hour": 7, "minute": 4}
